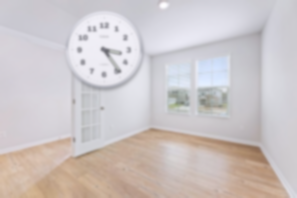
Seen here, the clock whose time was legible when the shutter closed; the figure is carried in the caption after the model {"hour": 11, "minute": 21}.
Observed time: {"hour": 3, "minute": 24}
